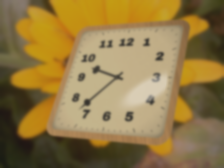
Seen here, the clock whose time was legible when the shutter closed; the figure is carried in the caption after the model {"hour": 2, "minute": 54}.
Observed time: {"hour": 9, "minute": 37}
